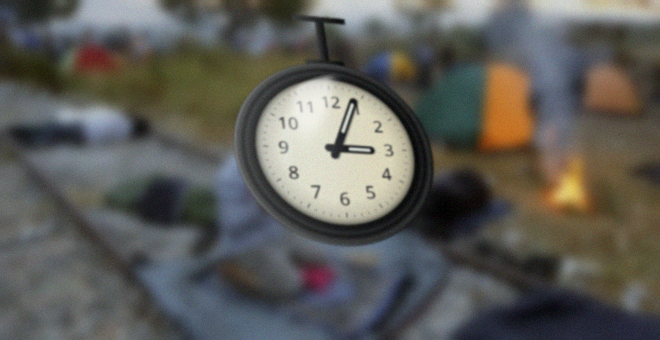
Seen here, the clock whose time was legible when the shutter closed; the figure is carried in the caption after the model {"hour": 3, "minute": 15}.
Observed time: {"hour": 3, "minute": 4}
